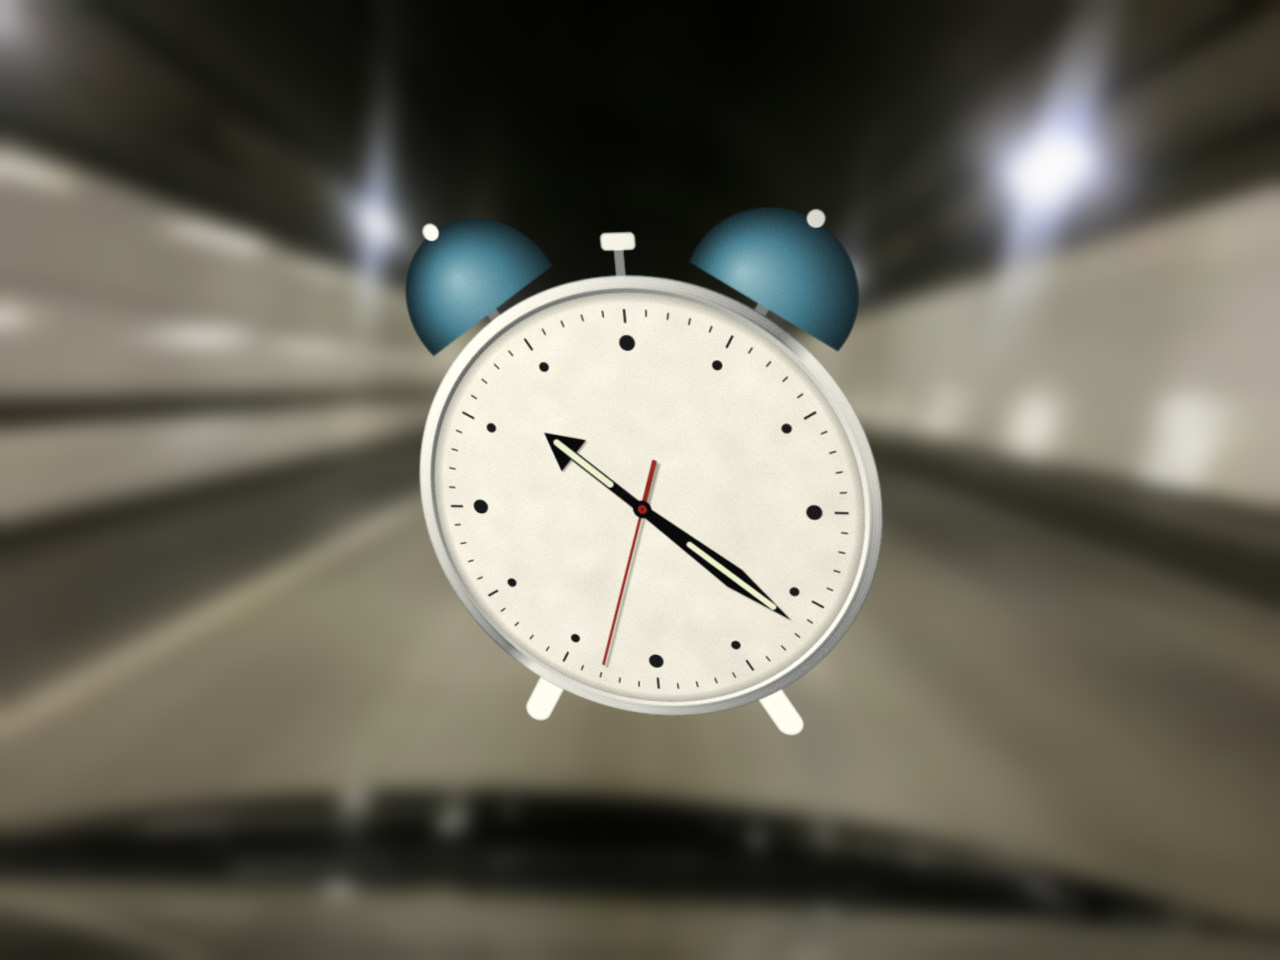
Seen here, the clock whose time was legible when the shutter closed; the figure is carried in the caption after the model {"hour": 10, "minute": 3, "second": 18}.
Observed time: {"hour": 10, "minute": 21, "second": 33}
